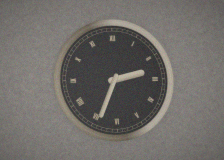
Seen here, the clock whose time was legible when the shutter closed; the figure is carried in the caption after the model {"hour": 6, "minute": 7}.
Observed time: {"hour": 2, "minute": 34}
